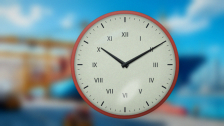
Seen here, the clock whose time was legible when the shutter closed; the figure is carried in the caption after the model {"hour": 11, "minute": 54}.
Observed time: {"hour": 10, "minute": 10}
